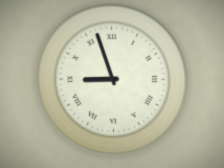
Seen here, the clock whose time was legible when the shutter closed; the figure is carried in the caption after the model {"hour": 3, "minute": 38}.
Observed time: {"hour": 8, "minute": 57}
